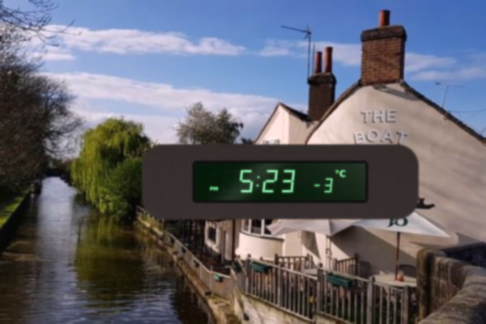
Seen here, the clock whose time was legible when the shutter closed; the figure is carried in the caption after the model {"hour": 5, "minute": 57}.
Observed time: {"hour": 5, "minute": 23}
